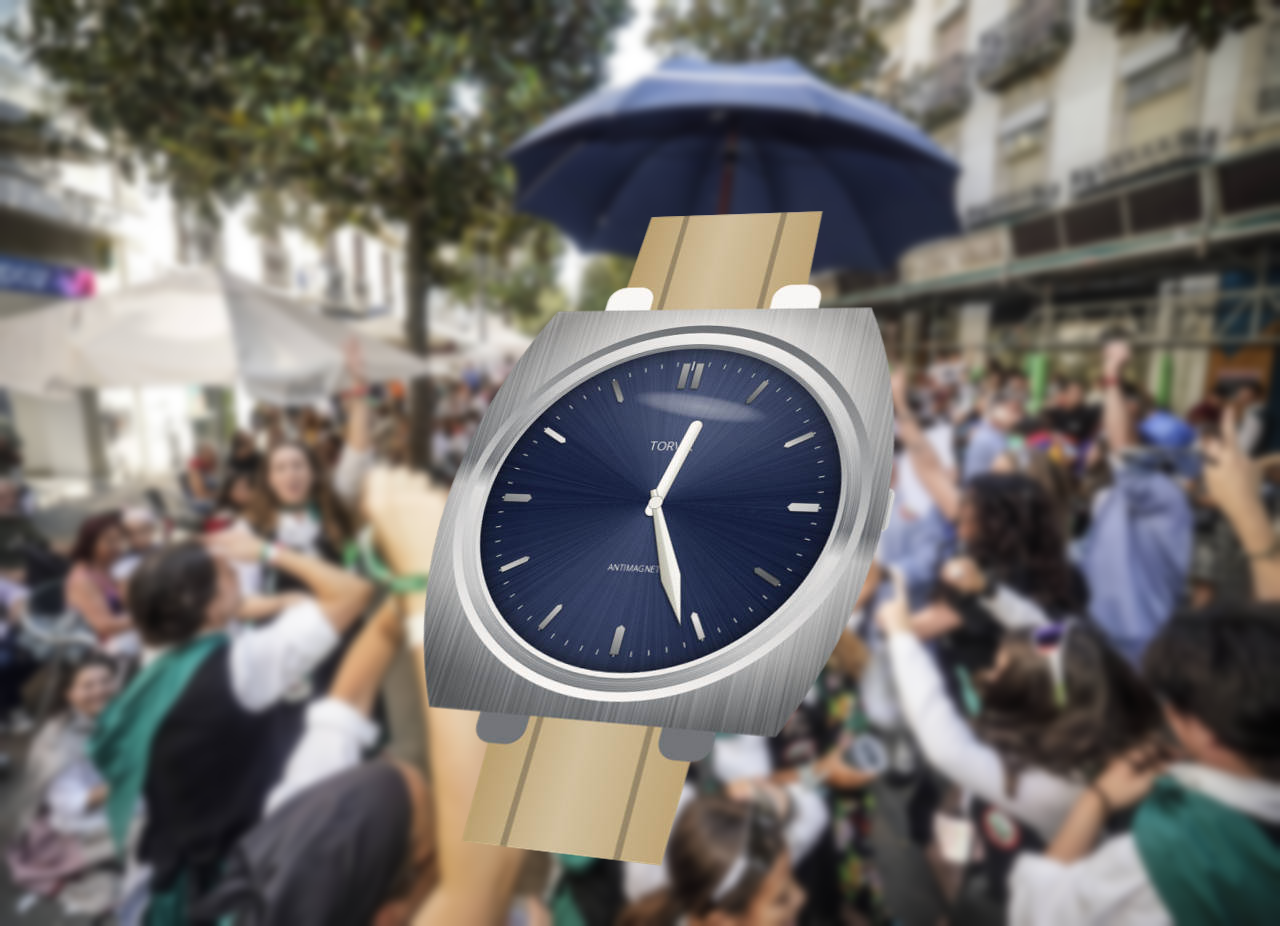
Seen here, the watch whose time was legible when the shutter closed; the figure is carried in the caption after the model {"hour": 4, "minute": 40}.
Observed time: {"hour": 12, "minute": 26}
